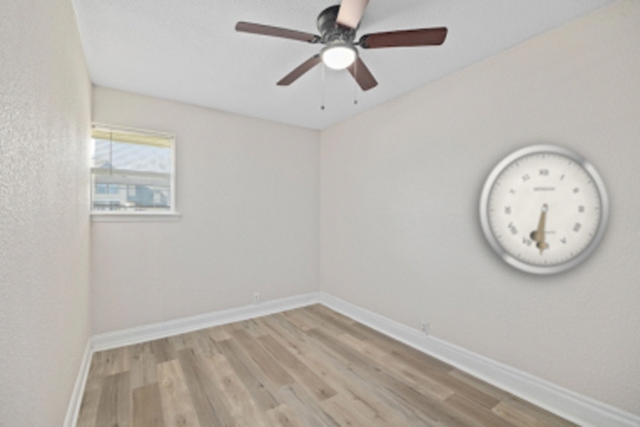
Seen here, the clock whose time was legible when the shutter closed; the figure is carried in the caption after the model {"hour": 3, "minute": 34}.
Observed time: {"hour": 6, "minute": 31}
